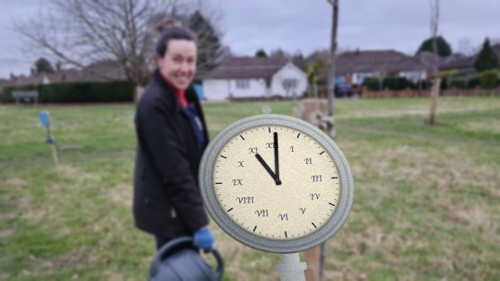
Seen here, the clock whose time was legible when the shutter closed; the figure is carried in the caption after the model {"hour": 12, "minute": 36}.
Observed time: {"hour": 11, "minute": 1}
